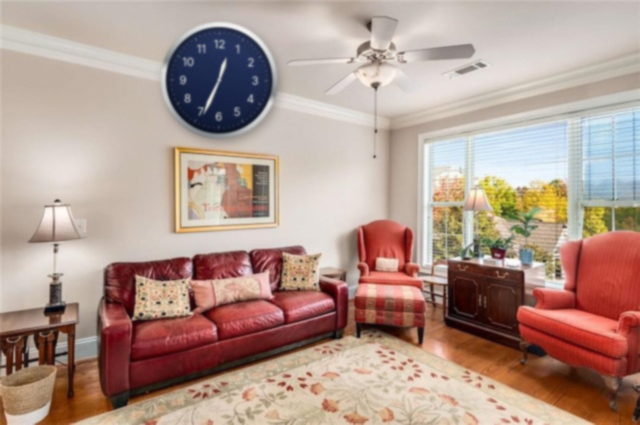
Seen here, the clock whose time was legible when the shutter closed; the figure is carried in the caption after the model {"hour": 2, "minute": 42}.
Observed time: {"hour": 12, "minute": 34}
